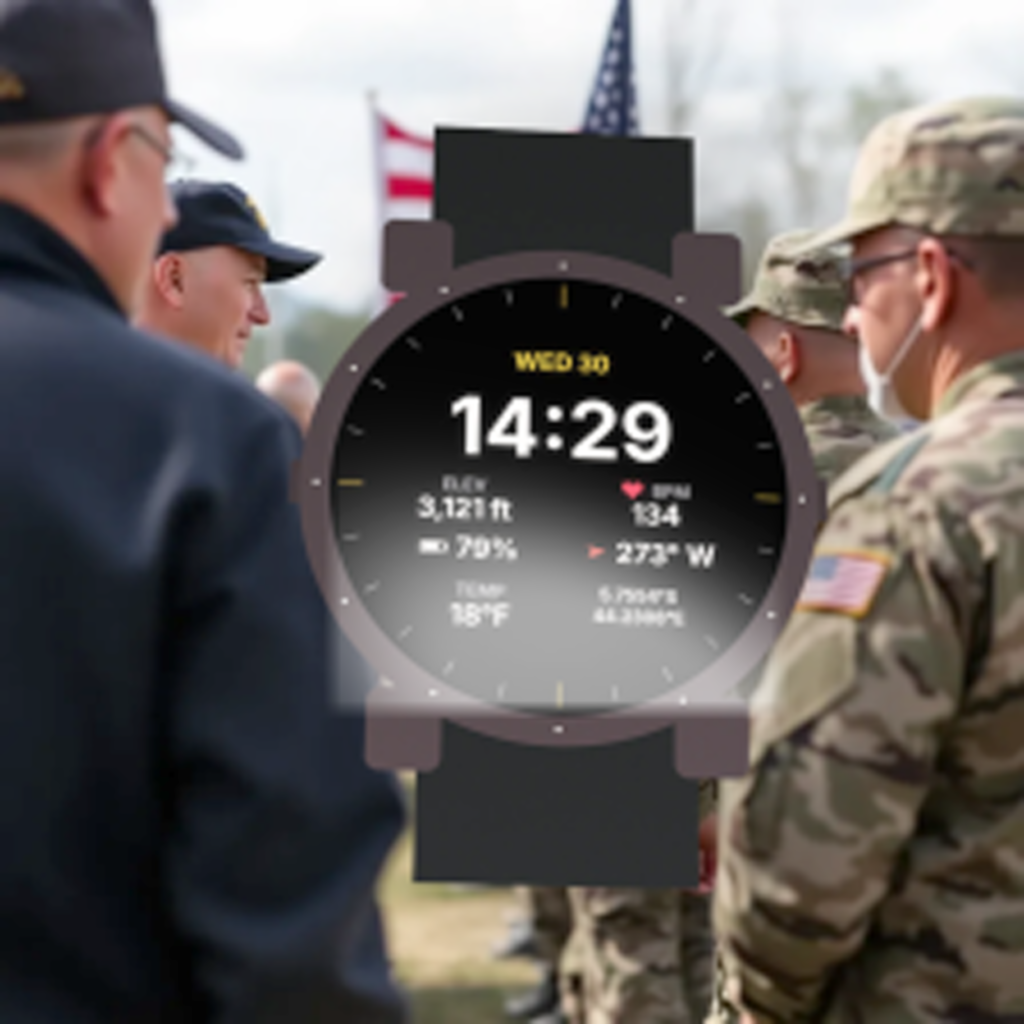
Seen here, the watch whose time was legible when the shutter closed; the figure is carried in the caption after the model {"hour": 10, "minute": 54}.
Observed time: {"hour": 14, "minute": 29}
